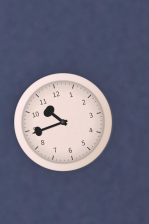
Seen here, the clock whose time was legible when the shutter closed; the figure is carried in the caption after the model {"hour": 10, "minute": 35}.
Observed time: {"hour": 10, "minute": 44}
